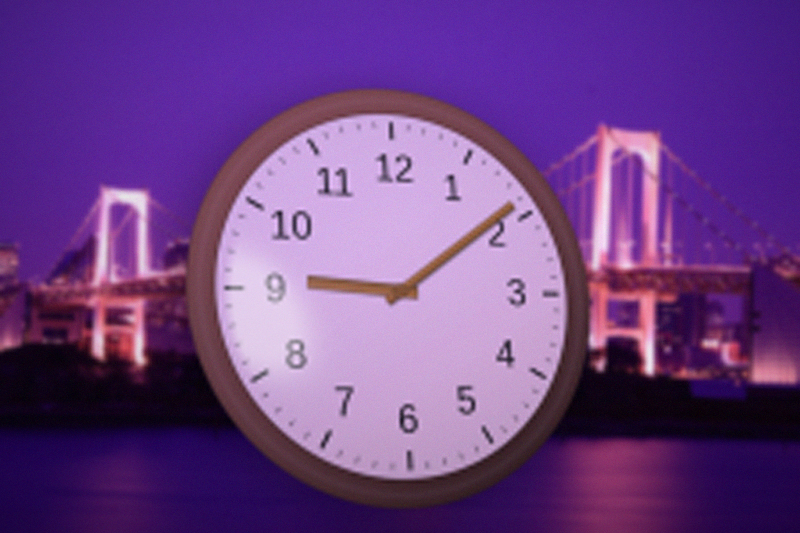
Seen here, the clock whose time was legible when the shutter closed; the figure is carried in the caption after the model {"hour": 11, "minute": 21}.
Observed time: {"hour": 9, "minute": 9}
